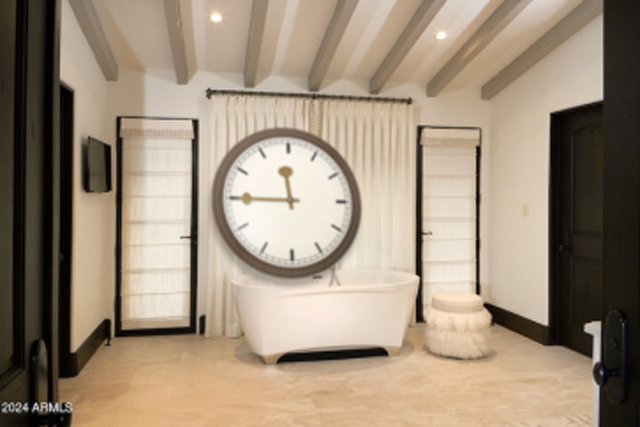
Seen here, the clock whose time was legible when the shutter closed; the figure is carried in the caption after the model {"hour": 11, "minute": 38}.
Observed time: {"hour": 11, "minute": 45}
